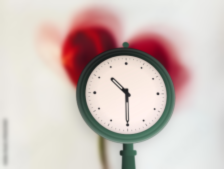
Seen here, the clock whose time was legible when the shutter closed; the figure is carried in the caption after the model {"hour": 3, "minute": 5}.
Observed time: {"hour": 10, "minute": 30}
